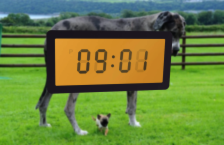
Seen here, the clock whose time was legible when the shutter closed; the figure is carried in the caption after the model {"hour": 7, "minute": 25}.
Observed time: {"hour": 9, "minute": 1}
